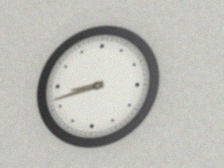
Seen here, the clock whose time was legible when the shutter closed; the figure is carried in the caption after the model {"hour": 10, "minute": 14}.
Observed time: {"hour": 8, "minute": 42}
